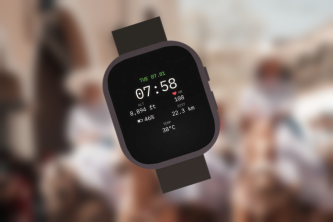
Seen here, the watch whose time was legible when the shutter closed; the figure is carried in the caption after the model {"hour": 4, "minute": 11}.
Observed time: {"hour": 7, "minute": 58}
